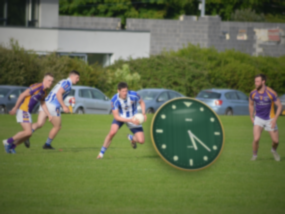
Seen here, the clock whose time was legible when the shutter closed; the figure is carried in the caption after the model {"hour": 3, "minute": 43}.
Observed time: {"hour": 5, "minute": 22}
